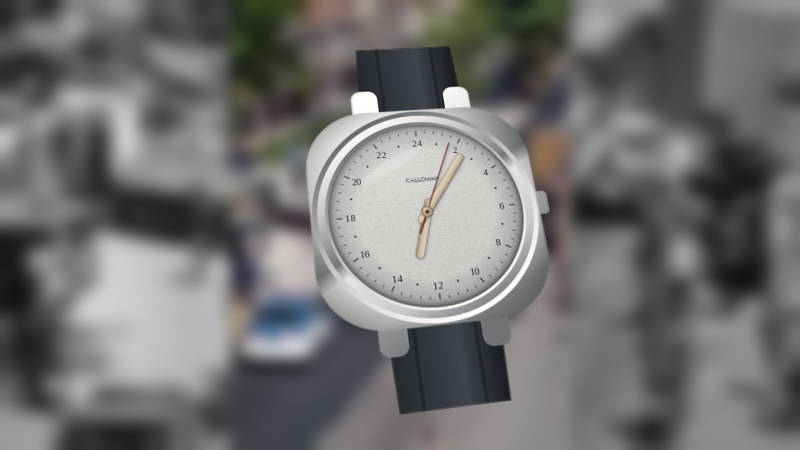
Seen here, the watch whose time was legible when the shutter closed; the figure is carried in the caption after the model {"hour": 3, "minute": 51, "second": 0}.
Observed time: {"hour": 13, "minute": 6, "second": 4}
